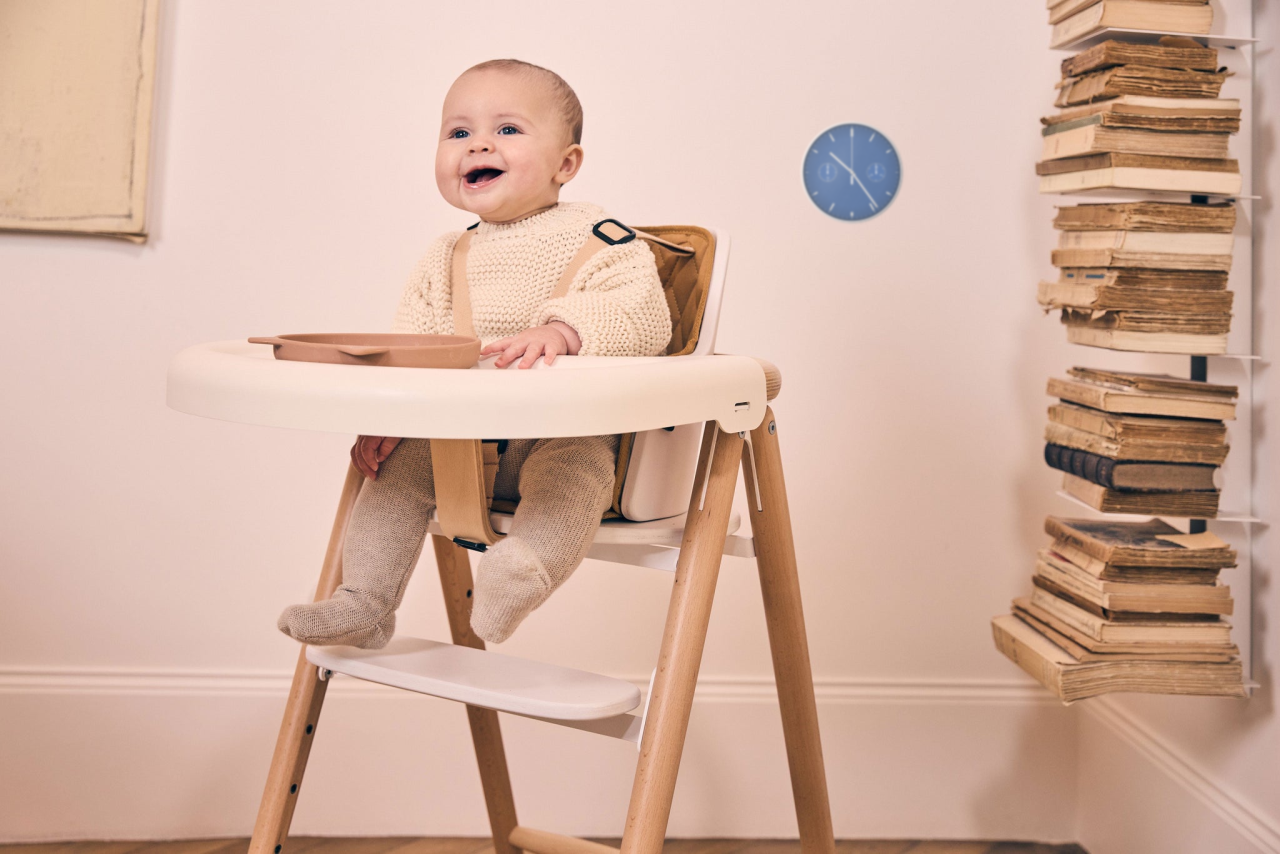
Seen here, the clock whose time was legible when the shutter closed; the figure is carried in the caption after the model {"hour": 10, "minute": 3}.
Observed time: {"hour": 10, "minute": 24}
